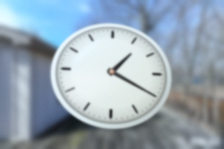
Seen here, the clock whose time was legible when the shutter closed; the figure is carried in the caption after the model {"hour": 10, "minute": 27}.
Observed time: {"hour": 1, "minute": 20}
